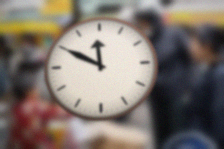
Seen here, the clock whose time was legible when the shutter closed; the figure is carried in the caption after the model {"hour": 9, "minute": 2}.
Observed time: {"hour": 11, "minute": 50}
